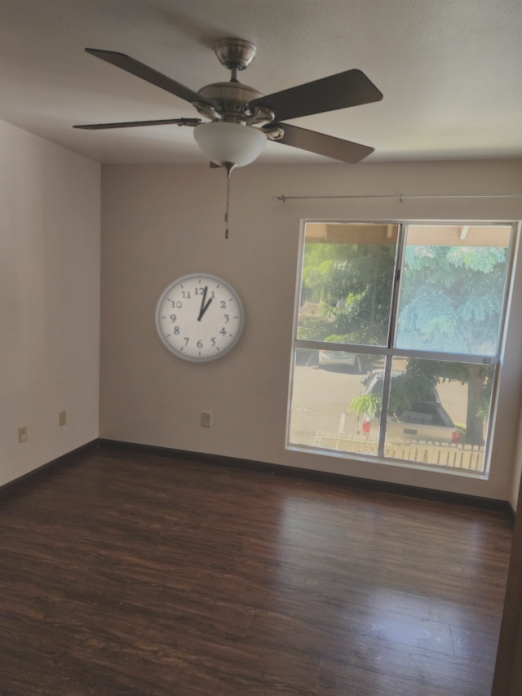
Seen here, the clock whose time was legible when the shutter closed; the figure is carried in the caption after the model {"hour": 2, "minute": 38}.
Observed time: {"hour": 1, "minute": 2}
